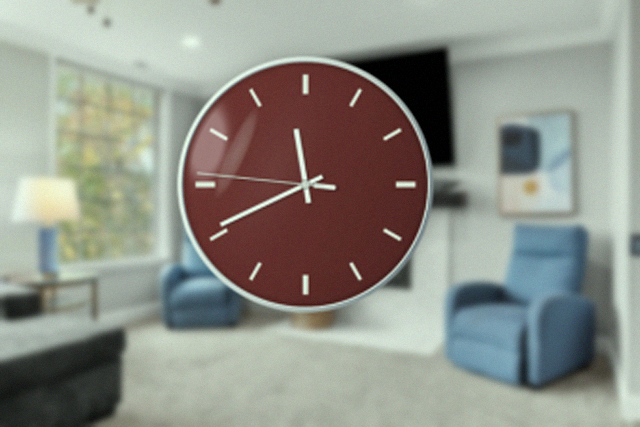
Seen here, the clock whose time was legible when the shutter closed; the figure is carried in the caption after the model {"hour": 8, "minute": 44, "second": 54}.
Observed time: {"hour": 11, "minute": 40, "second": 46}
